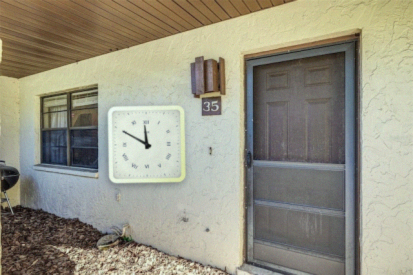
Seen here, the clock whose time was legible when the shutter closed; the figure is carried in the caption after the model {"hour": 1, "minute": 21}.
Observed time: {"hour": 11, "minute": 50}
